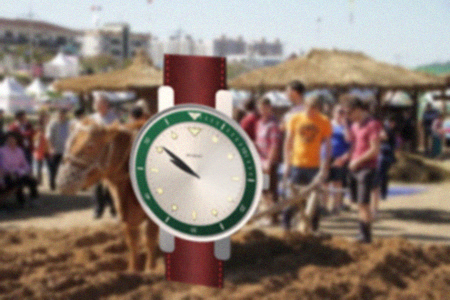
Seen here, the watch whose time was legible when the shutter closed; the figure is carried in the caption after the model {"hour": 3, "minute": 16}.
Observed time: {"hour": 9, "minute": 51}
